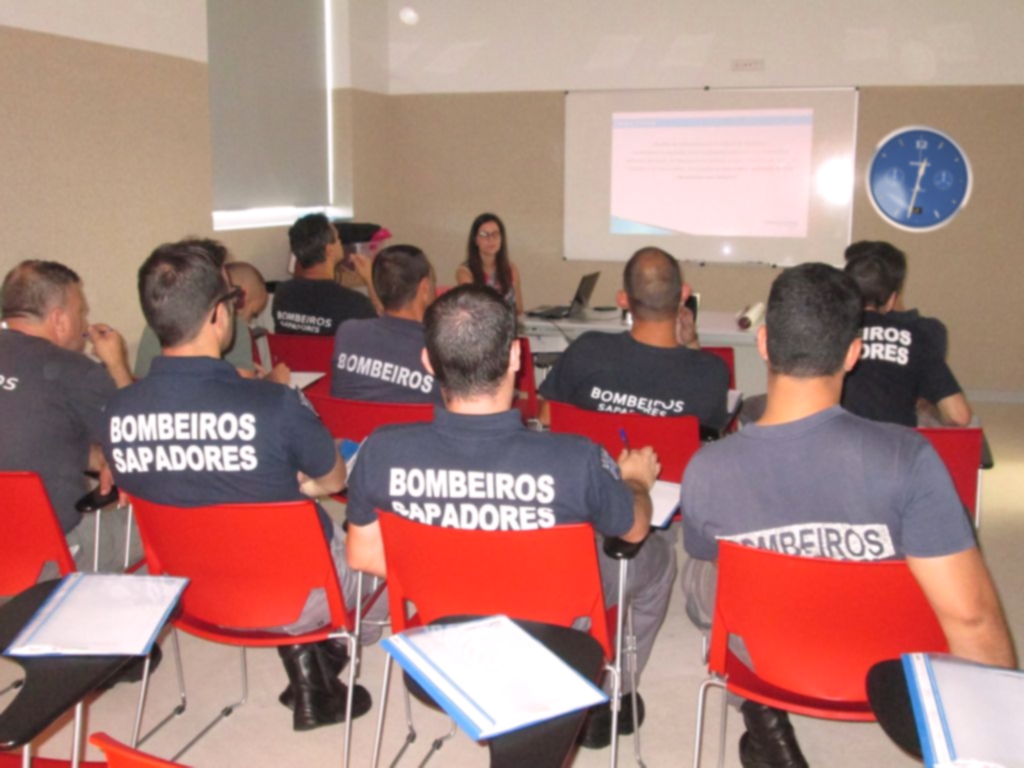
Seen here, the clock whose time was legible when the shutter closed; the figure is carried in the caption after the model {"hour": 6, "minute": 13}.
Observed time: {"hour": 12, "minute": 32}
